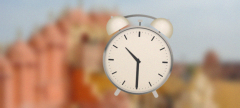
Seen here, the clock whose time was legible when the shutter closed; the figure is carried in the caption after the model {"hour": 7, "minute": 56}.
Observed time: {"hour": 10, "minute": 30}
